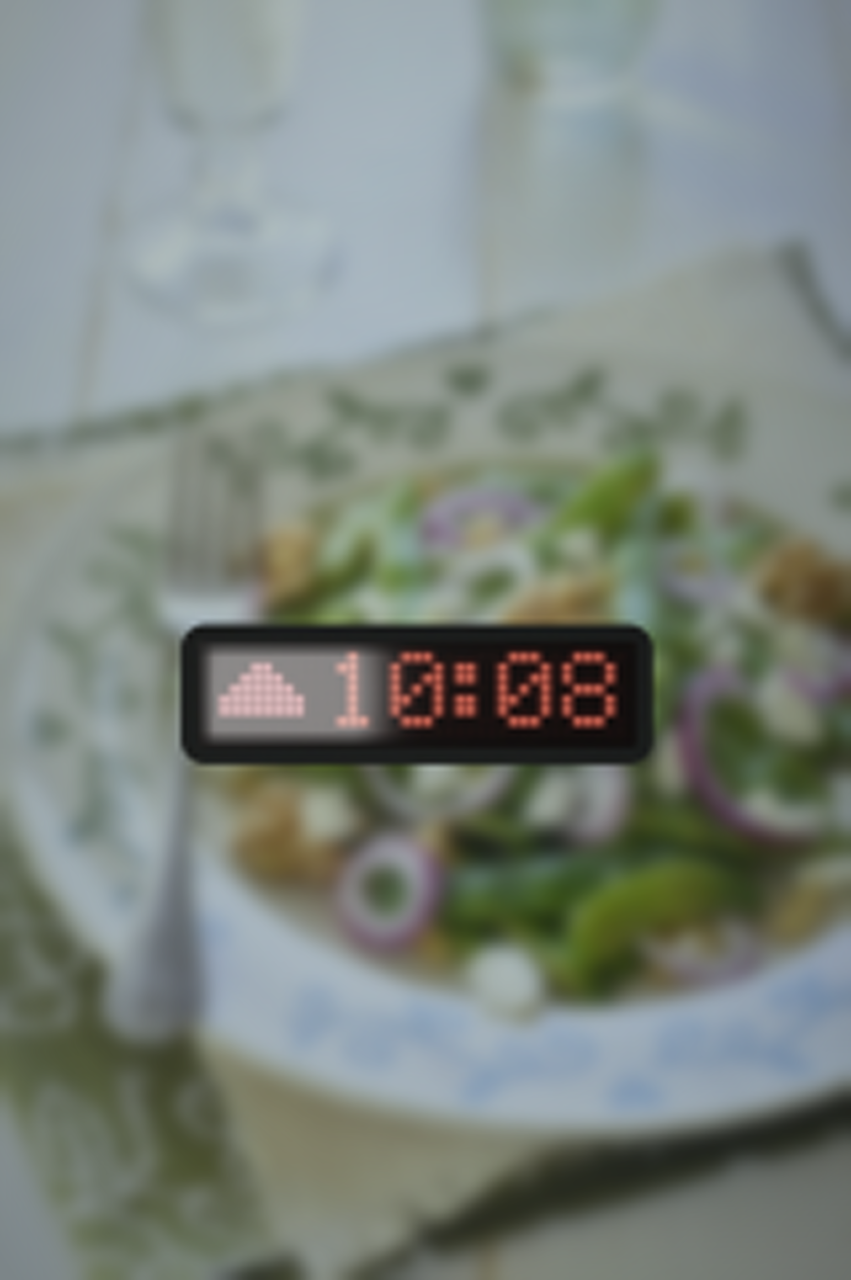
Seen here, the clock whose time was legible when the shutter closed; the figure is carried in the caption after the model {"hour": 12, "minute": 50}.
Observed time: {"hour": 10, "minute": 8}
